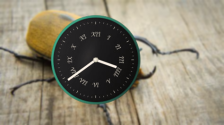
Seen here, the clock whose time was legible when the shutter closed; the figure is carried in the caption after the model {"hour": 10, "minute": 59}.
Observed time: {"hour": 3, "minute": 39}
